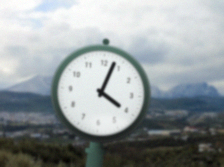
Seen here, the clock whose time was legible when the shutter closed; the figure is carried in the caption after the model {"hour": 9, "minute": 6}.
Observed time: {"hour": 4, "minute": 3}
